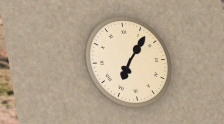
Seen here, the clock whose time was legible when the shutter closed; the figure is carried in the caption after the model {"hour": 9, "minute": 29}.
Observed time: {"hour": 7, "minute": 7}
